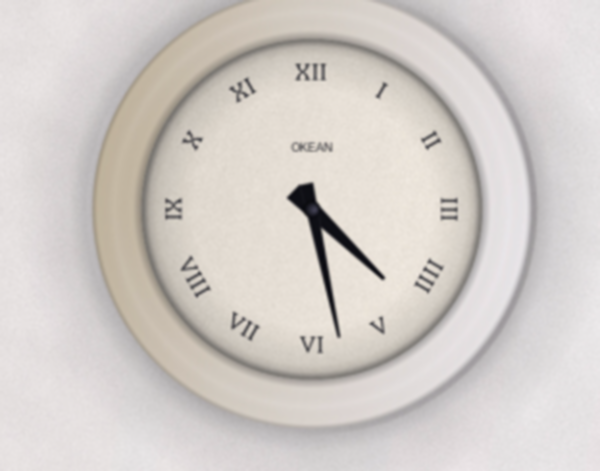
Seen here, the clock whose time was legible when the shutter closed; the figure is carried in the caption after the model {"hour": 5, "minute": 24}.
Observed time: {"hour": 4, "minute": 28}
